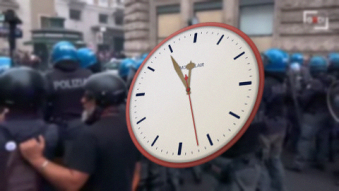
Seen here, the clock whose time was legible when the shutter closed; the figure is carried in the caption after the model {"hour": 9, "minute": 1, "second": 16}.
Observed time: {"hour": 11, "minute": 54, "second": 27}
